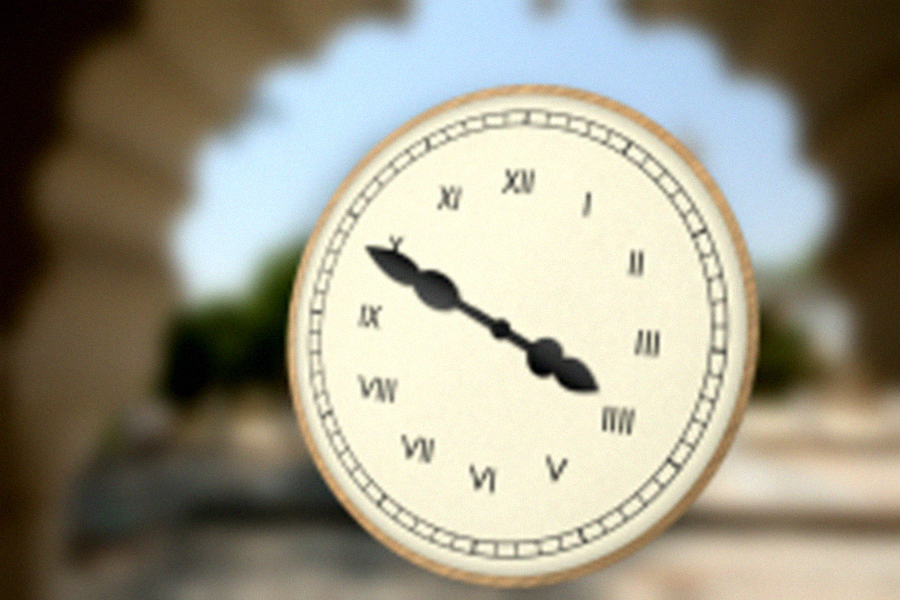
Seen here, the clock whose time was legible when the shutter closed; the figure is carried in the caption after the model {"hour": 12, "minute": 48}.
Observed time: {"hour": 3, "minute": 49}
